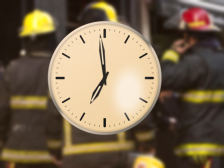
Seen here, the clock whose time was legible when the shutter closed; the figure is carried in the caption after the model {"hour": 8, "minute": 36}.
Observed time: {"hour": 6, "minute": 59}
